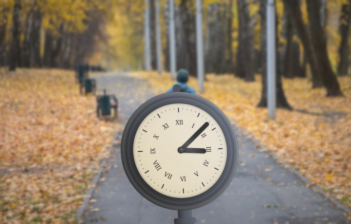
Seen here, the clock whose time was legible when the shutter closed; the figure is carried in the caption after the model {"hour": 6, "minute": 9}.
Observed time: {"hour": 3, "minute": 8}
